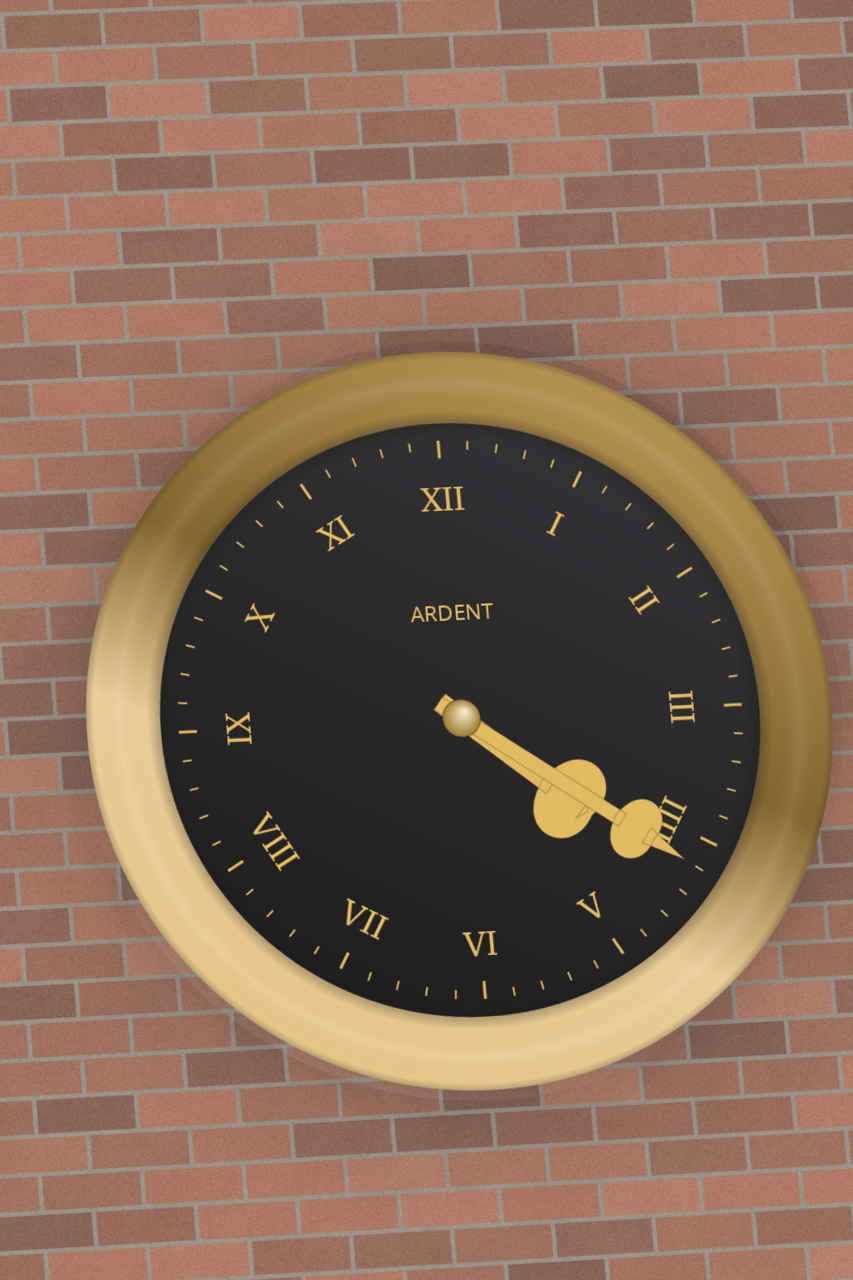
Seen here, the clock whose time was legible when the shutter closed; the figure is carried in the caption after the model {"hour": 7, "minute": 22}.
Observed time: {"hour": 4, "minute": 21}
